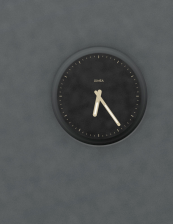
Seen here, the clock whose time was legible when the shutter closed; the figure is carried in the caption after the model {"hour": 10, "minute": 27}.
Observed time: {"hour": 6, "minute": 24}
